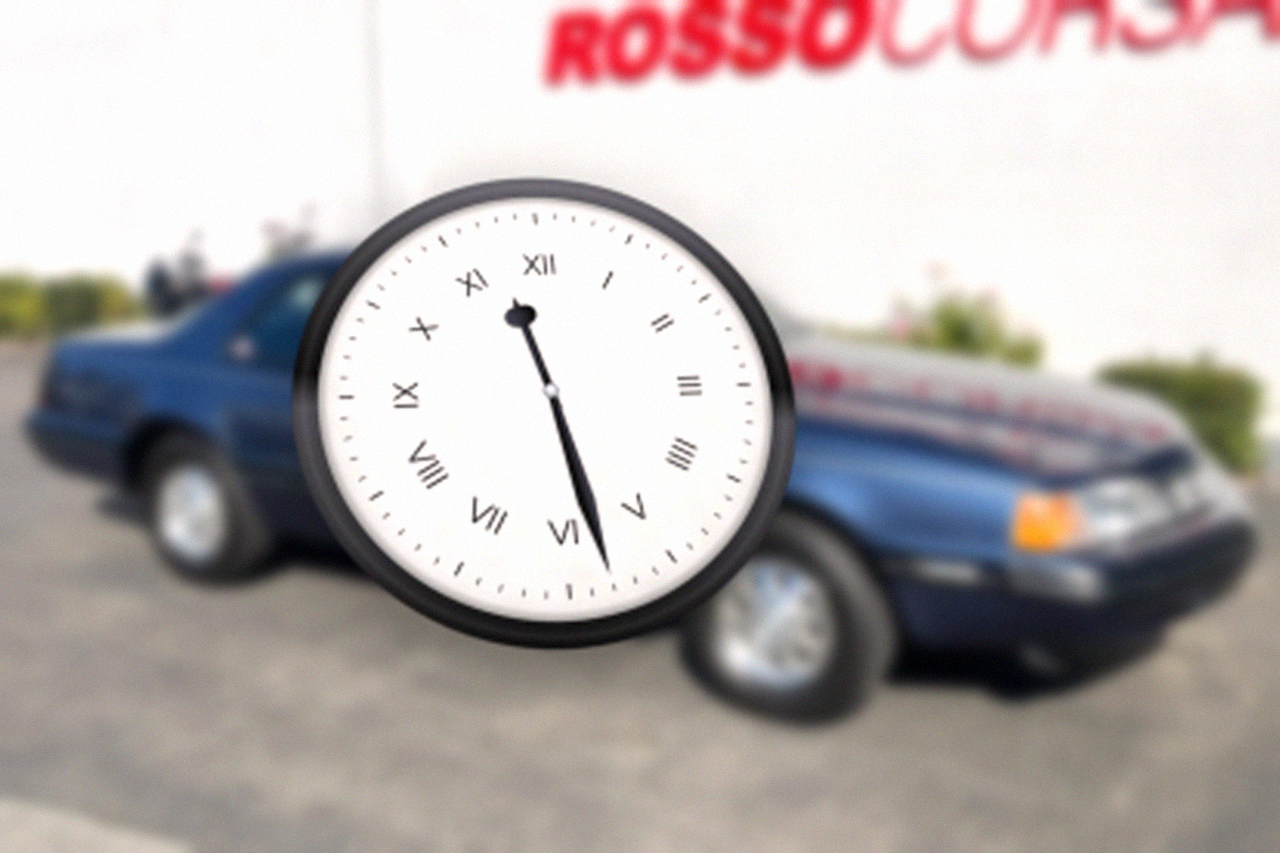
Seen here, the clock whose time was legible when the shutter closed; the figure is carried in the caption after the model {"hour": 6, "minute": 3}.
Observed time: {"hour": 11, "minute": 28}
